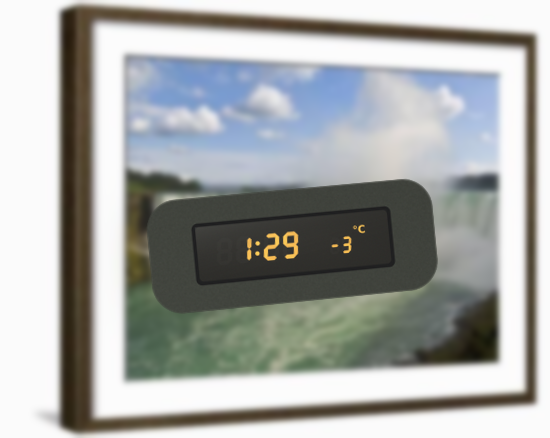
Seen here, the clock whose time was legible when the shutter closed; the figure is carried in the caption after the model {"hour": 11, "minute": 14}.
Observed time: {"hour": 1, "minute": 29}
